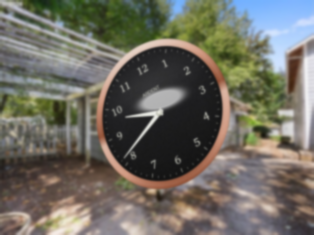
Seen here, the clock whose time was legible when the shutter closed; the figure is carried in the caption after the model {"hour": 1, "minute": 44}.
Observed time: {"hour": 9, "minute": 41}
